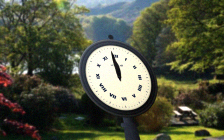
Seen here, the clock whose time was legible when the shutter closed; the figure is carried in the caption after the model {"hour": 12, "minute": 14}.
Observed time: {"hour": 11, "minute": 59}
